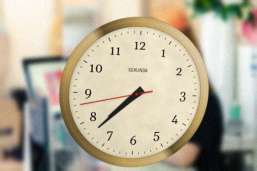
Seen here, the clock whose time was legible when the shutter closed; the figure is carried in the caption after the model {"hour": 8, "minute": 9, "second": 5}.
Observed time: {"hour": 7, "minute": 37, "second": 43}
